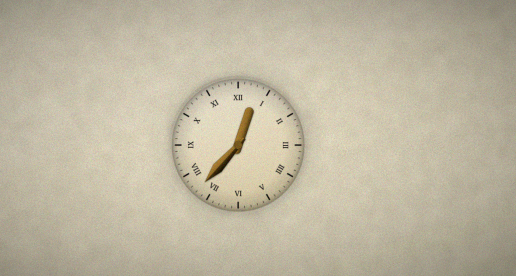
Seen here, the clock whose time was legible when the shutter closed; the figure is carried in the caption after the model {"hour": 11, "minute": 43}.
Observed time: {"hour": 12, "minute": 37}
